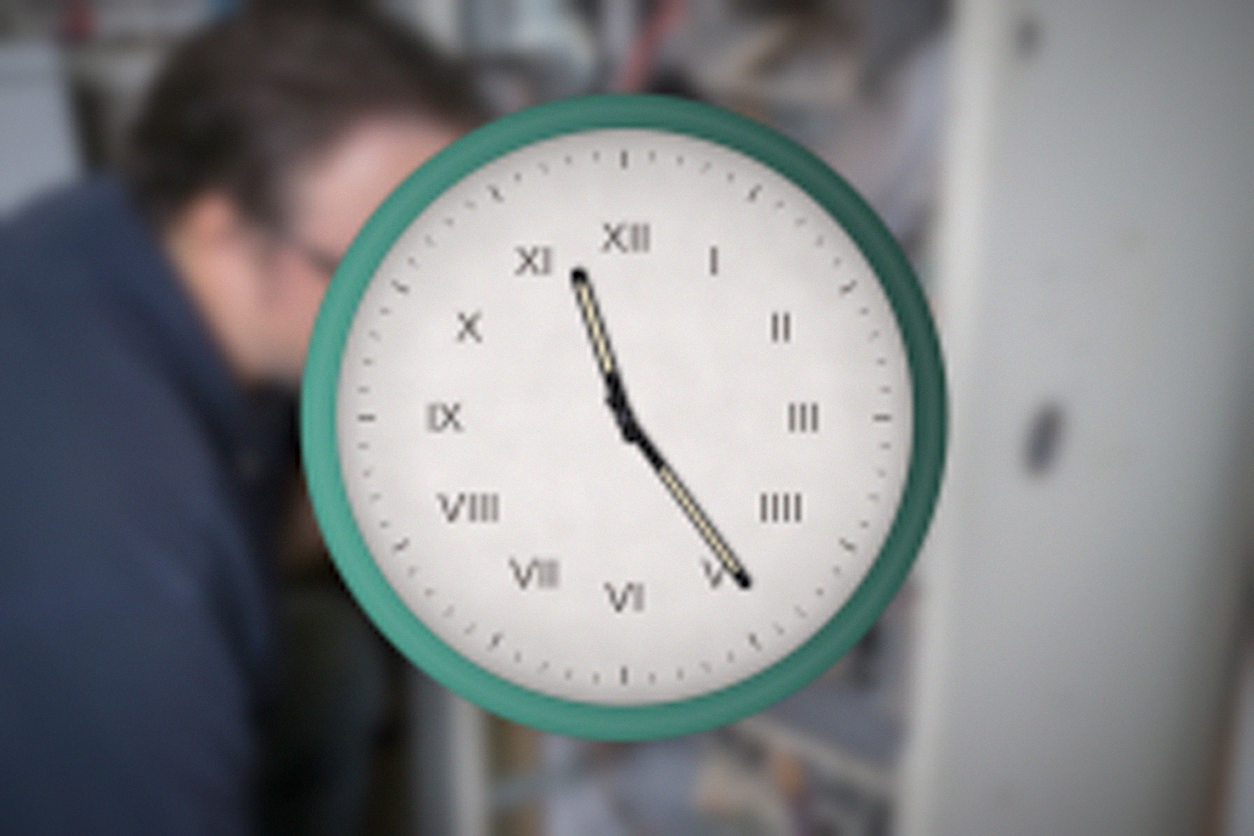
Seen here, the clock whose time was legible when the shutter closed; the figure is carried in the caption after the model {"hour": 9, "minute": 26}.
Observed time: {"hour": 11, "minute": 24}
